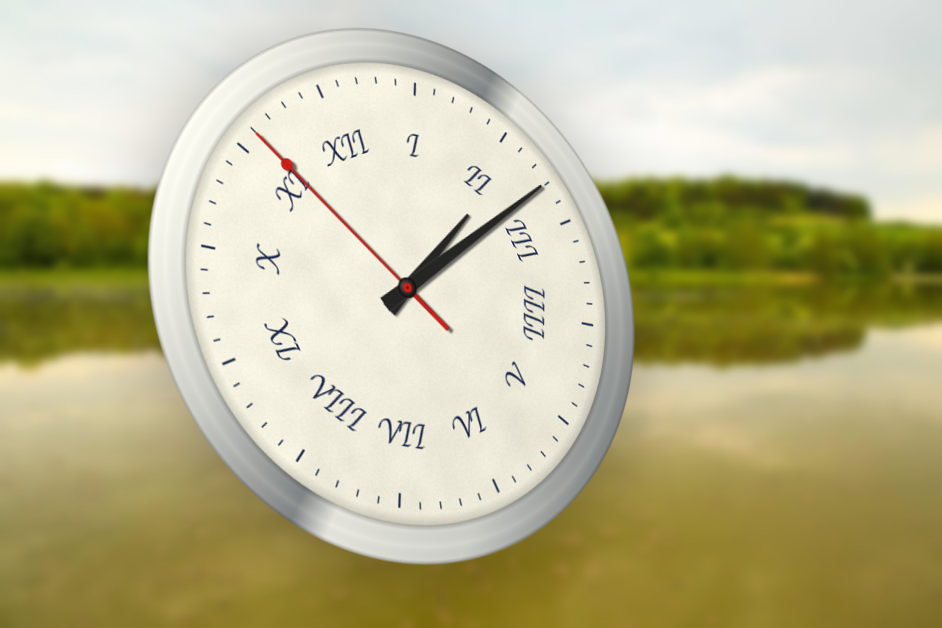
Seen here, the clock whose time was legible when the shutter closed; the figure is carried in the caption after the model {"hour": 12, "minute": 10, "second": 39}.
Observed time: {"hour": 2, "minute": 12, "second": 56}
